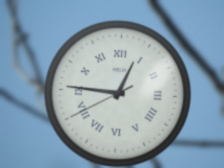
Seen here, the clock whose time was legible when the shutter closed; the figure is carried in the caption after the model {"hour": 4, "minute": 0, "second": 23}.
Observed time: {"hour": 12, "minute": 45, "second": 40}
